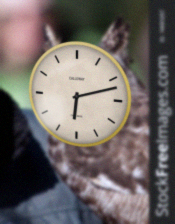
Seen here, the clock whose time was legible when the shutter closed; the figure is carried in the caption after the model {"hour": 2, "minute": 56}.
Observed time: {"hour": 6, "minute": 12}
